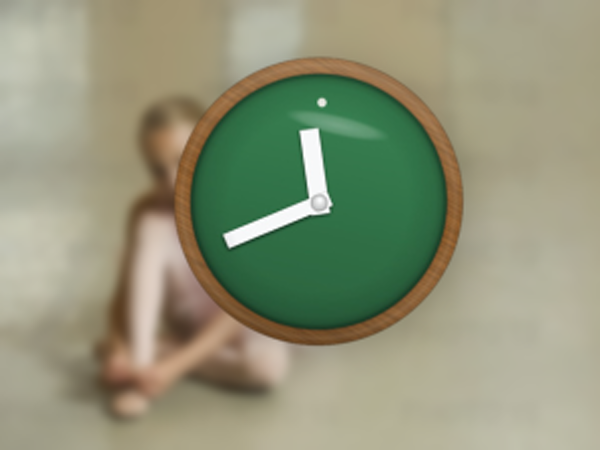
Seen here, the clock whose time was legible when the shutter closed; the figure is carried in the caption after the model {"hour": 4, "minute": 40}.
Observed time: {"hour": 11, "minute": 41}
